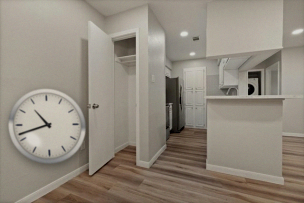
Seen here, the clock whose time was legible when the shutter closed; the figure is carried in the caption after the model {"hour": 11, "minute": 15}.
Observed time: {"hour": 10, "minute": 42}
